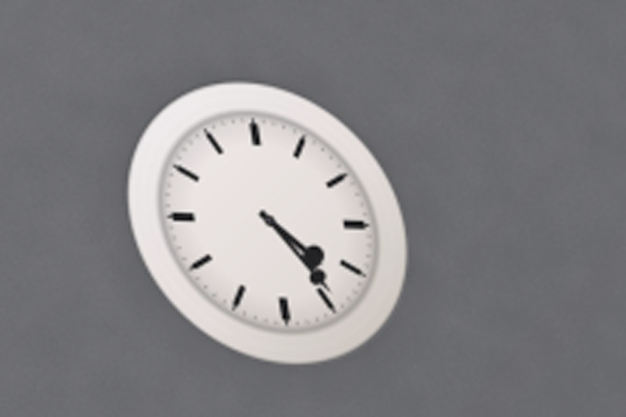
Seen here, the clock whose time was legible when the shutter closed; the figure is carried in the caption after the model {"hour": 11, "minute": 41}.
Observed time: {"hour": 4, "minute": 24}
